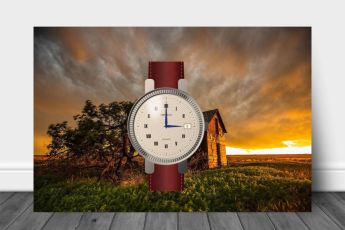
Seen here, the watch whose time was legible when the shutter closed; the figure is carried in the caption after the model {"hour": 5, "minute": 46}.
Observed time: {"hour": 3, "minute": 0}
